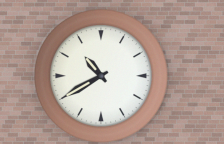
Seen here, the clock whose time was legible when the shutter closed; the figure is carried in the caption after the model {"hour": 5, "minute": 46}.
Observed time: {"hour": 10, "minute": 40}
